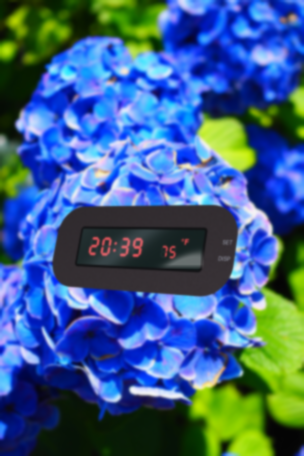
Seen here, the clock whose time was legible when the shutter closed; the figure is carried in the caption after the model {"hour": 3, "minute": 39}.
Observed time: {"hour": 20, "minute": 39}
